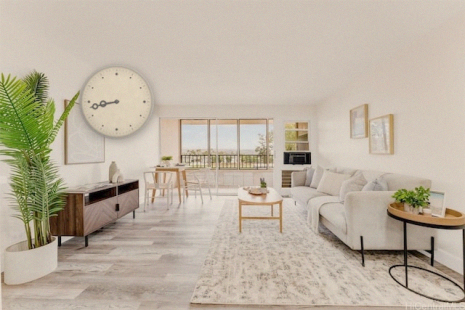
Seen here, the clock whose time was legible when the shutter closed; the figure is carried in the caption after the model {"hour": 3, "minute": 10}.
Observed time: {"hour": 8, "minute": 43}
